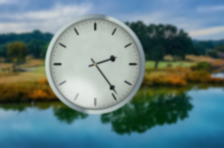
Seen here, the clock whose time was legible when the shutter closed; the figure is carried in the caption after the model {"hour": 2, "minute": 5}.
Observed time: {"hour": 2, "minute": 24}
